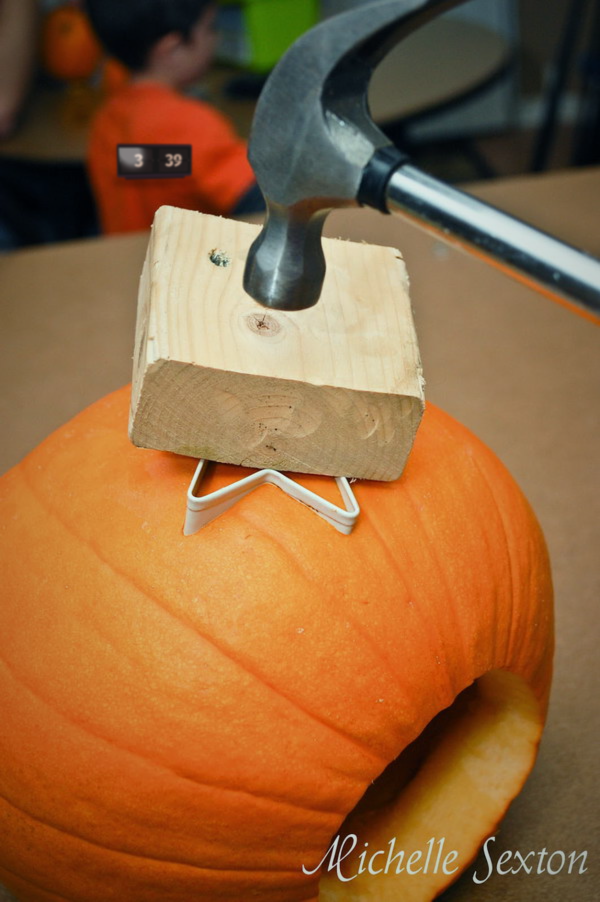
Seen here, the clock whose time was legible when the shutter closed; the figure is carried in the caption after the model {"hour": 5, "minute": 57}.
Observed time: {"hour": 3, "minute": 39}
